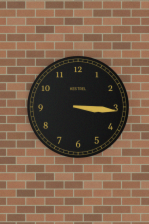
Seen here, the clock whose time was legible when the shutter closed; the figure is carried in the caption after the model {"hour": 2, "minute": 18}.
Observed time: {"hour": 3, "minute": 16}
